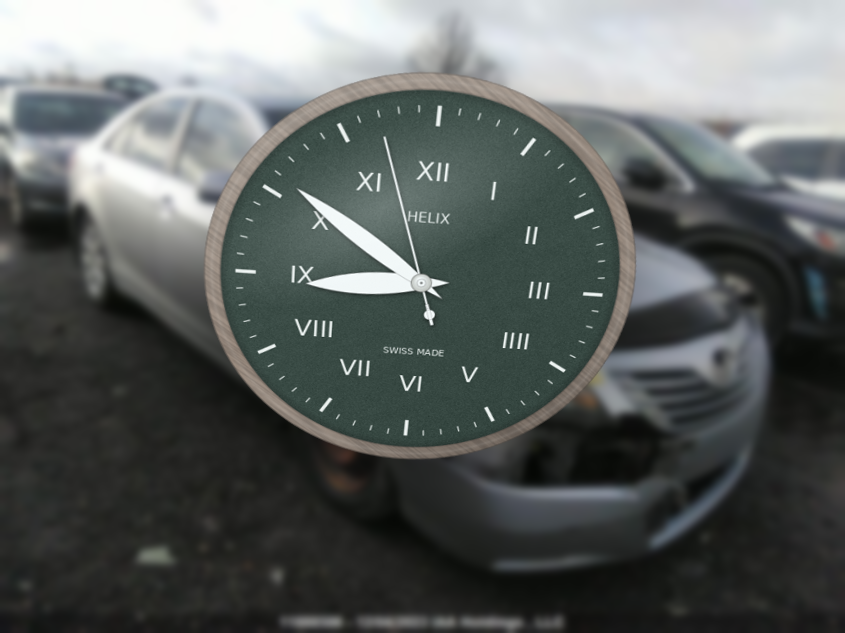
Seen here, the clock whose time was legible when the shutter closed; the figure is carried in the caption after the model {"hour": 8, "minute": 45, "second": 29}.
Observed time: {"hour": 8, "minute": 50, "second": 57}
